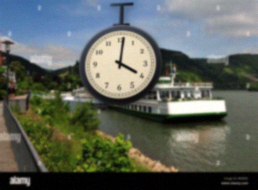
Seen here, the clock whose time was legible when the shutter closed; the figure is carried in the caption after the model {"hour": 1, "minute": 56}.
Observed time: {"hour": 4, "minute": 1}
